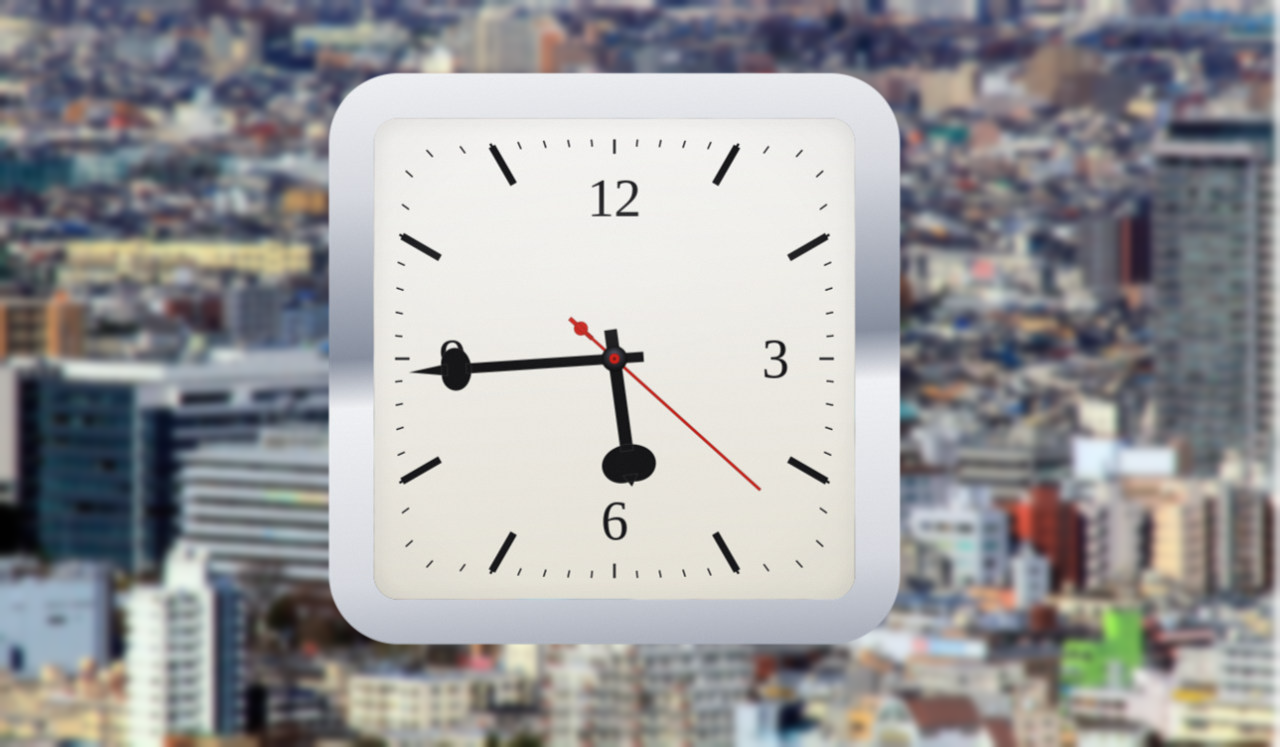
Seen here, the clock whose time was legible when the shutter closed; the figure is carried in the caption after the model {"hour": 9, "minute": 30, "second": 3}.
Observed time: {"hour": 5, "minute": 44, "second": 22}
